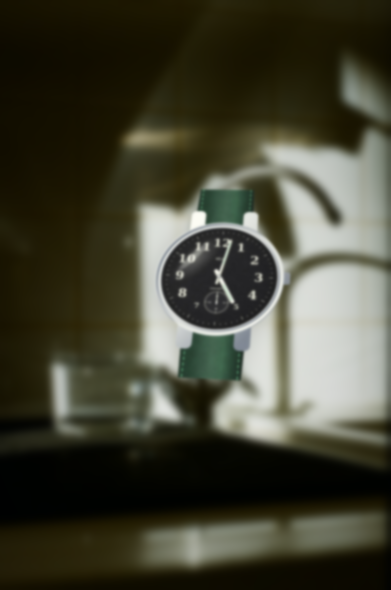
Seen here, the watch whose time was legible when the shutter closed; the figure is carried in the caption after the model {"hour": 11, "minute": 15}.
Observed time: {"hour": 5, "minute": 2}
